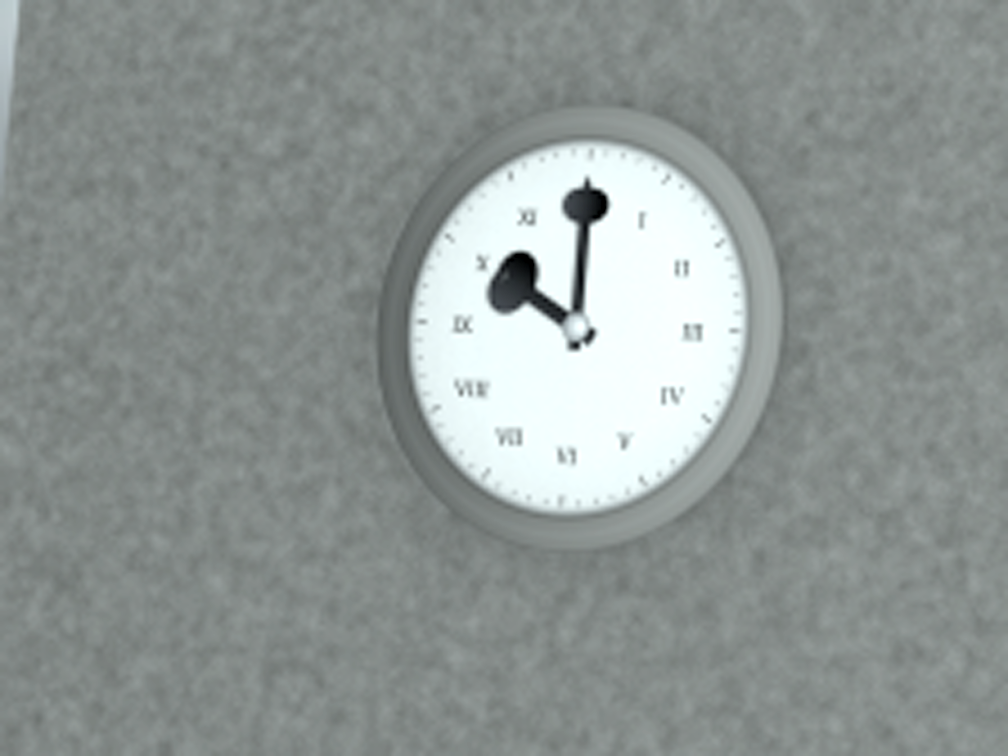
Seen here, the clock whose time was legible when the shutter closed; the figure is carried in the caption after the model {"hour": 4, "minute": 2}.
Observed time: {"hour": 10, "minute": 0}
